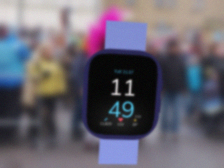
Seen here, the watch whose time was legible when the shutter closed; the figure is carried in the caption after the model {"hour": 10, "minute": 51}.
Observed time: {"hour": 11, "minute": 49}
